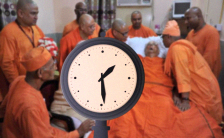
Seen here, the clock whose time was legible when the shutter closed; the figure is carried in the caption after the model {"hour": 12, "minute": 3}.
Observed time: {"hour": 1, "minute": 29}
